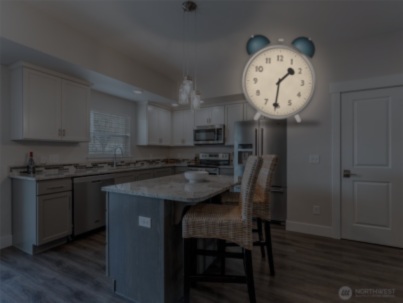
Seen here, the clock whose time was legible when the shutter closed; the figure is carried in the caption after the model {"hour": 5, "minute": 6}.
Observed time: {"hour": 1, "minute": 31}
